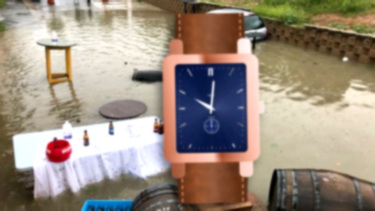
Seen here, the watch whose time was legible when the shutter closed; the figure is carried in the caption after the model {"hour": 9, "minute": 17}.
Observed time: {"hour": 10, "minute": 1}
